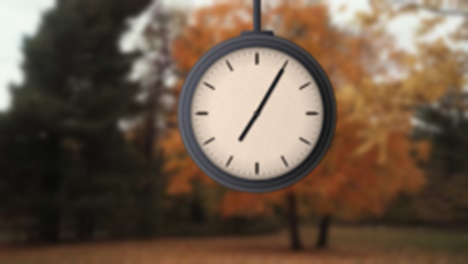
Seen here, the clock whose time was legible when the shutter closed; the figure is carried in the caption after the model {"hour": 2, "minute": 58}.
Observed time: {"hour": 7, "minute": 5}
